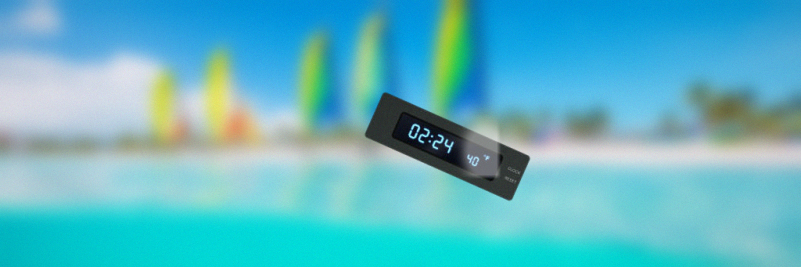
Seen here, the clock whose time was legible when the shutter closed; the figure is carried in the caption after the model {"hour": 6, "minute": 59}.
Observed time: {"hour": 2, "minute": 24}
